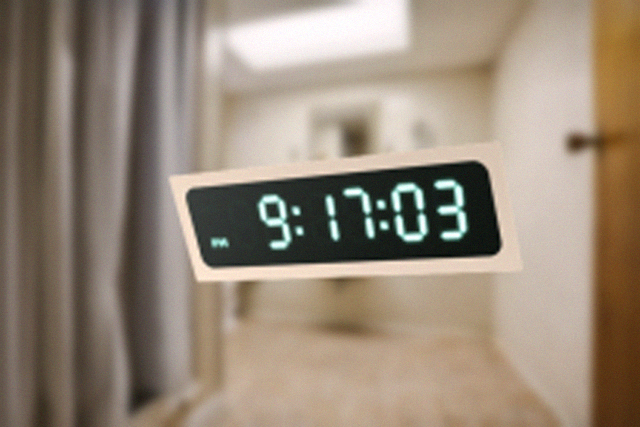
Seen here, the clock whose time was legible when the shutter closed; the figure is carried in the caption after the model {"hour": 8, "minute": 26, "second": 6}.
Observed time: {"hour": 9, "minute": 17, "second": 3}
